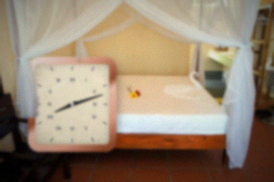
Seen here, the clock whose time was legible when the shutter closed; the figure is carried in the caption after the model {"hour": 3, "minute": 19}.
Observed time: {"hour": 8, "minute": 12}
